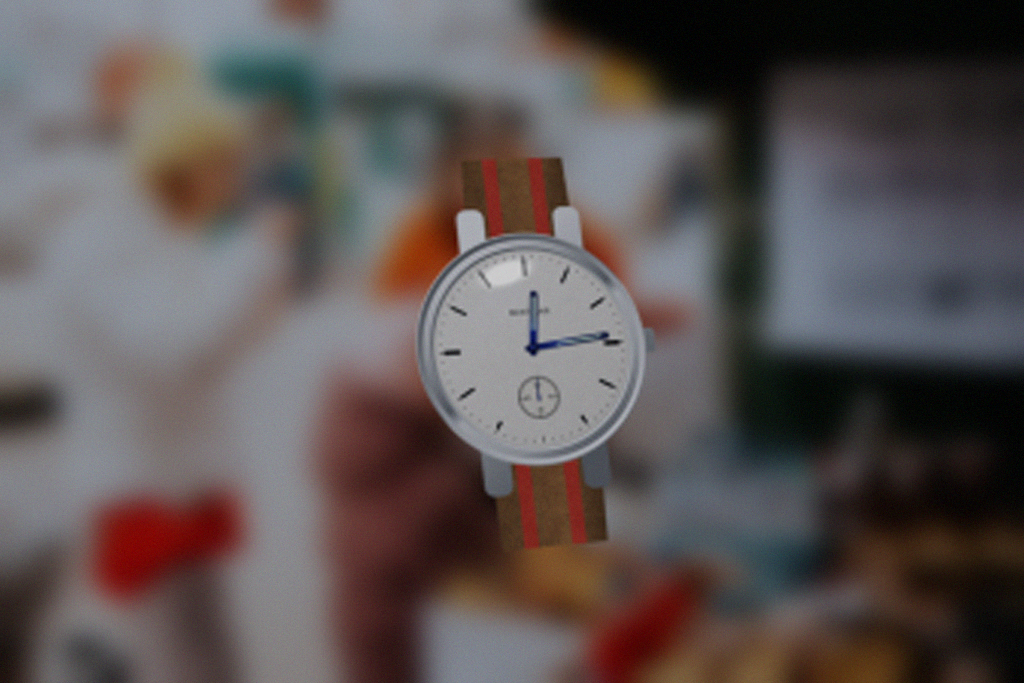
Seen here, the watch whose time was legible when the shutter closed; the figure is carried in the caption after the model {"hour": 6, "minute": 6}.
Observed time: {"hour": 12, "minute": 14}
